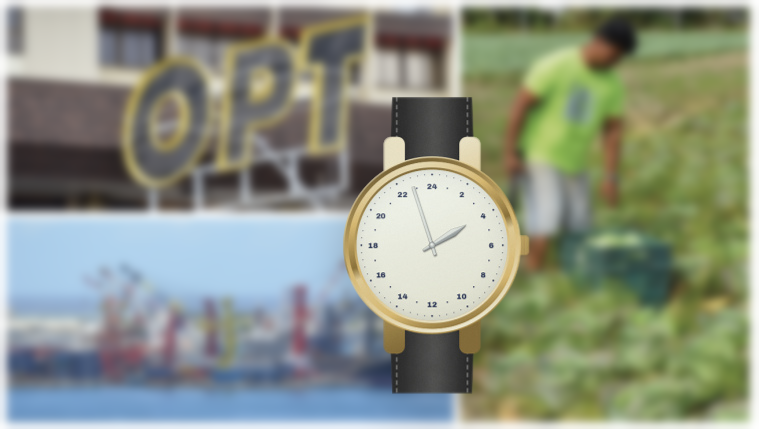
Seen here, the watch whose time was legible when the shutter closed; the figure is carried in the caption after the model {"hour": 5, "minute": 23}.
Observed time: {"hour": 3, "minute": 57}
